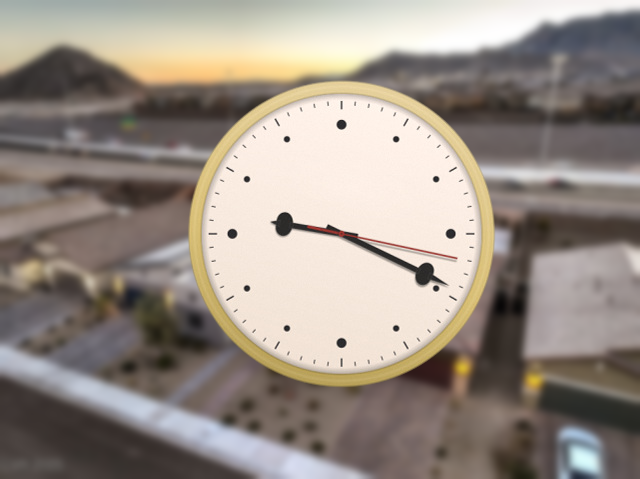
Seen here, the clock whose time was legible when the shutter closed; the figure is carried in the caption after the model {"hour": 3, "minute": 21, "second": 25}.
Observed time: {"hour": 9, "minute": 19, "second": 17}
